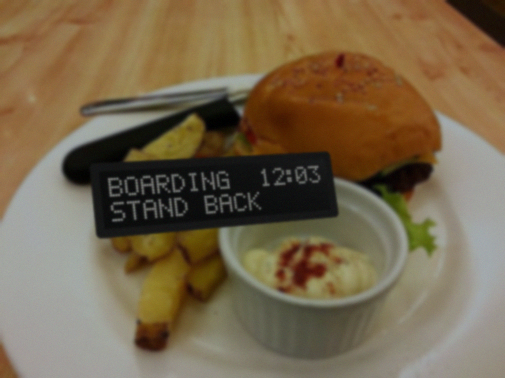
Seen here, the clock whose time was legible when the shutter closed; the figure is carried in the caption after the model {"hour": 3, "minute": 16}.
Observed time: {"hour": 12, "minute": 3}
